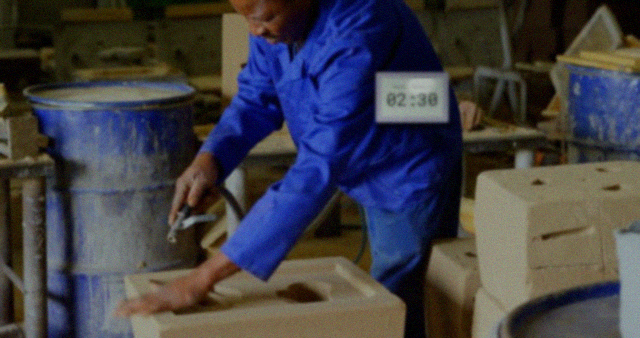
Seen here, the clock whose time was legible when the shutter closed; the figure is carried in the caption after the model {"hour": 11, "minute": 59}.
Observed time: {"hour": 2, "minute": 30}
